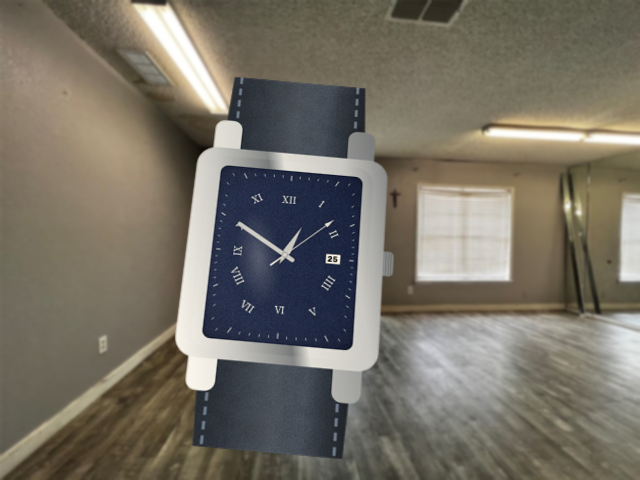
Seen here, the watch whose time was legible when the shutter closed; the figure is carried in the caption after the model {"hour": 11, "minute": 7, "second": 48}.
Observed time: {"hour": 12, "minute": 50, "second": 8}
